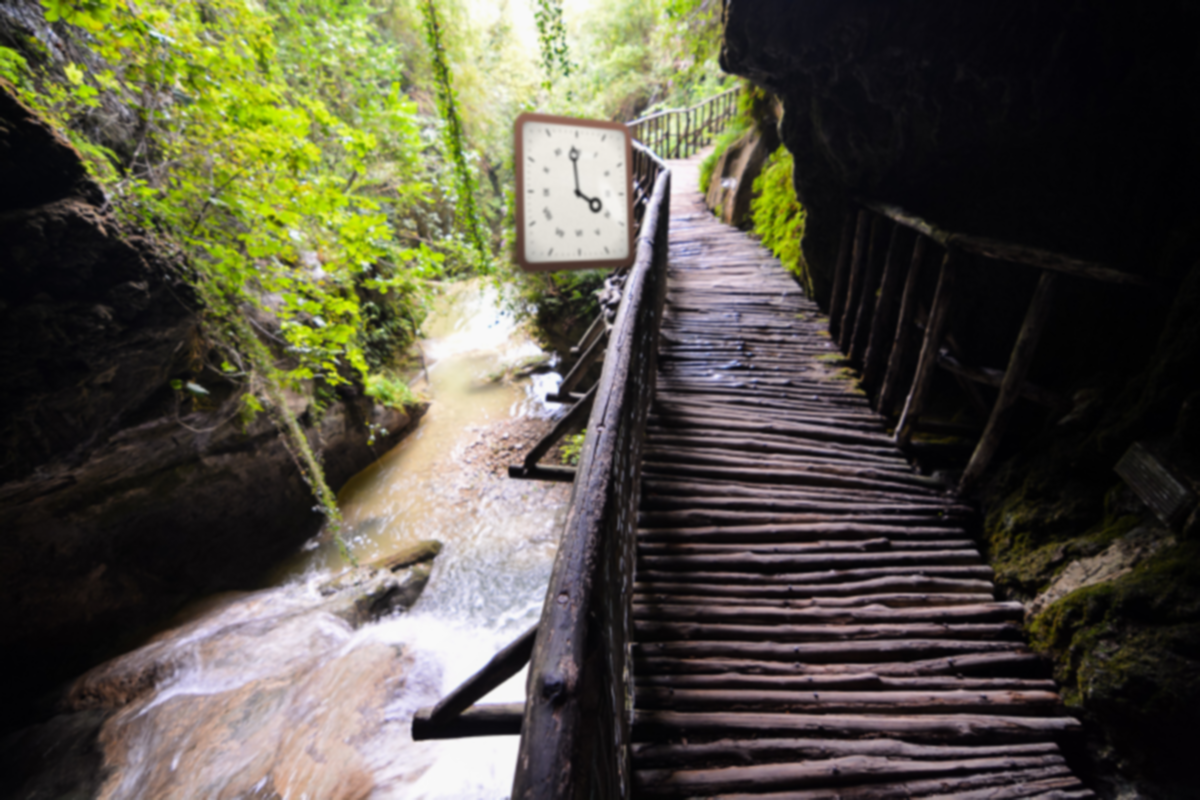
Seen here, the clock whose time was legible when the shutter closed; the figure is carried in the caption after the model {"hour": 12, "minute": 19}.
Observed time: {"hour": 3, "minute": 59}
